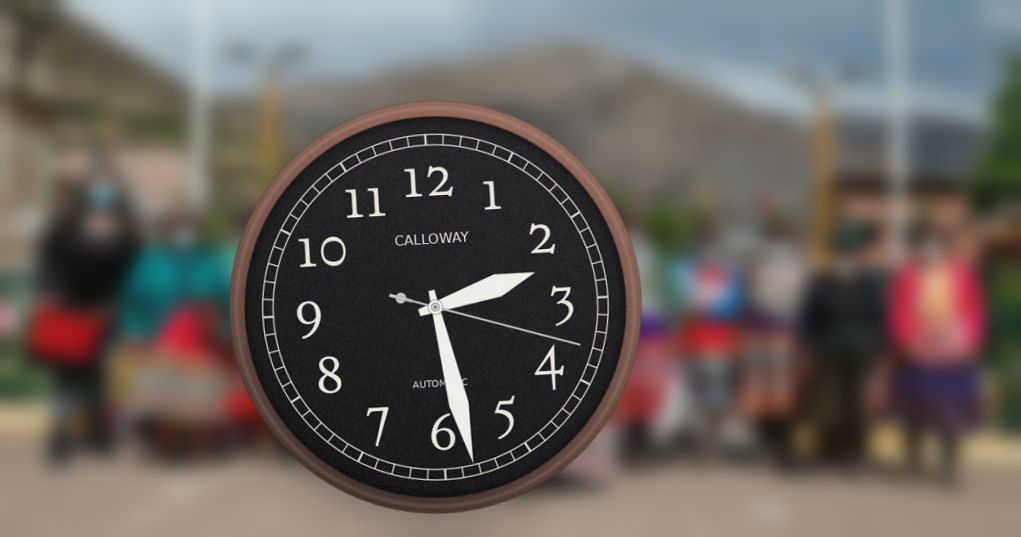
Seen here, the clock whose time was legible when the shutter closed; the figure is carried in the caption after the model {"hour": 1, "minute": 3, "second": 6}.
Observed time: {"hour": 2, "minute": 28, "second": 18}
